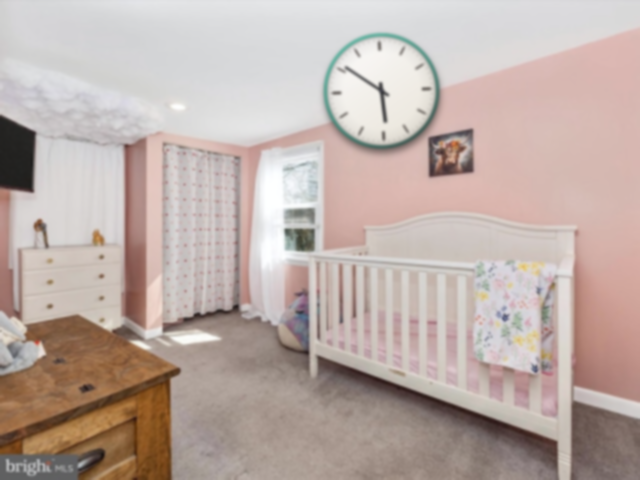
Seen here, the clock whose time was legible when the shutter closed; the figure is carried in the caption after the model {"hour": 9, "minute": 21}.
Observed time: {"hour": 5, "minute": 51}
